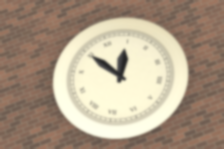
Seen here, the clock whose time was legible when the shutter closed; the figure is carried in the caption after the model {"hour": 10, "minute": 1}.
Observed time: {"hour": 12, "minute": 55}
